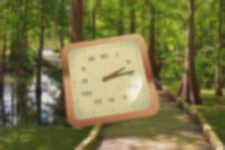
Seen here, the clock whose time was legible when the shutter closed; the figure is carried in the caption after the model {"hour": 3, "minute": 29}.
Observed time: {"hour": 2, "minute": 14}
